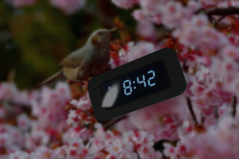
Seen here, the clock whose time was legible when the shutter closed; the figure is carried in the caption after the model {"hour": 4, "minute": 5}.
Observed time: {"hour": 8, "minute": 42}
